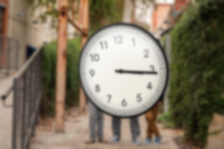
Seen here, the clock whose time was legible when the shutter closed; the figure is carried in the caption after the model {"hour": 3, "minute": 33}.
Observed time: {"hour": 3, "minute": 16}
